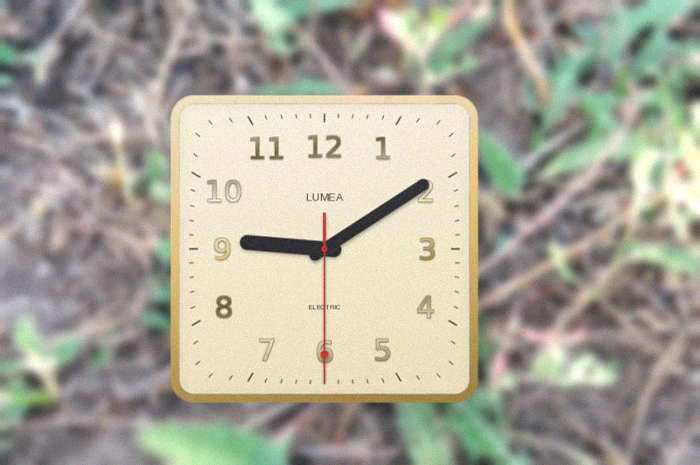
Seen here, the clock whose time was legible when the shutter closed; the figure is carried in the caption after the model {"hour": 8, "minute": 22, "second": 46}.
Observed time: {"hour": 9, "minute": 9, "second": 30}
